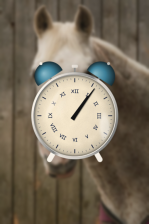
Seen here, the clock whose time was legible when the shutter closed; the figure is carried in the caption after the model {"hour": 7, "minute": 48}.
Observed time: {"hour": 1, "minute": 6}
